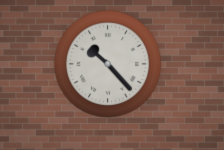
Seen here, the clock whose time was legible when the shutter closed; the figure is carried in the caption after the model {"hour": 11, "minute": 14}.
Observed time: {"hour": 10, "minute": 23}
